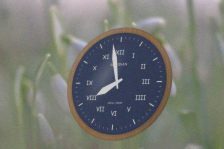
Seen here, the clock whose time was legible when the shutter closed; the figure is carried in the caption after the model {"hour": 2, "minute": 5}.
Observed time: {"hour": 7, "minute": 58}
